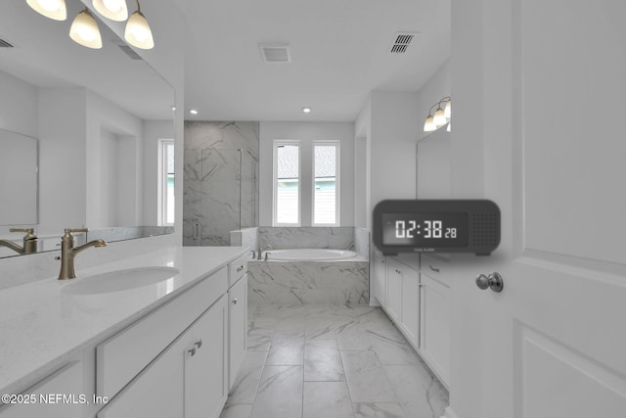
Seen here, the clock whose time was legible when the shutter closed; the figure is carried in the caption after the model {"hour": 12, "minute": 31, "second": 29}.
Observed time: {"hour": 2, "minute": 38, "second": 28}
